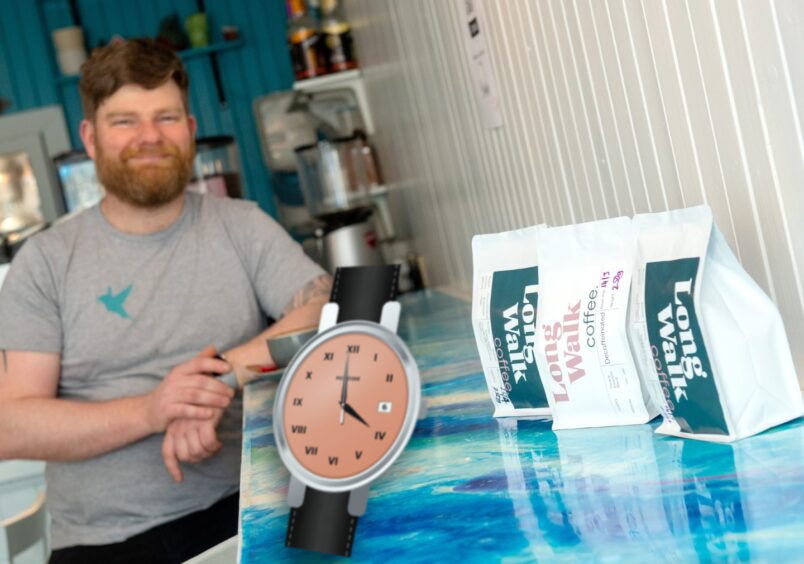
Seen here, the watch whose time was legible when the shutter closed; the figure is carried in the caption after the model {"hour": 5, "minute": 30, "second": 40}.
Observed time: {"hour": 3, "minute": 58, "second": 59}
